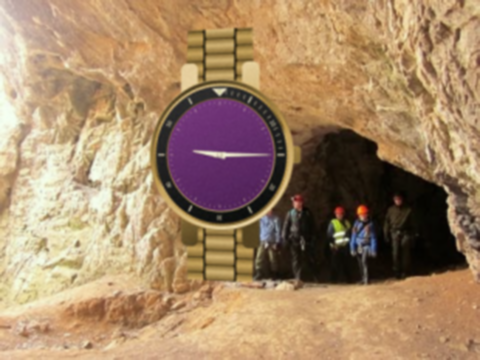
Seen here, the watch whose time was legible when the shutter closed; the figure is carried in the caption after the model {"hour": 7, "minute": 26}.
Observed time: {"hour": 9, "minute": 15}
